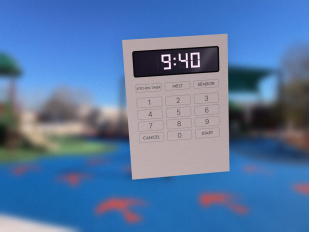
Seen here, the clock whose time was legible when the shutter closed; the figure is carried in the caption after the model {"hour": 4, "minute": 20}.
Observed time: {"hour": 9, "minute": 40}
